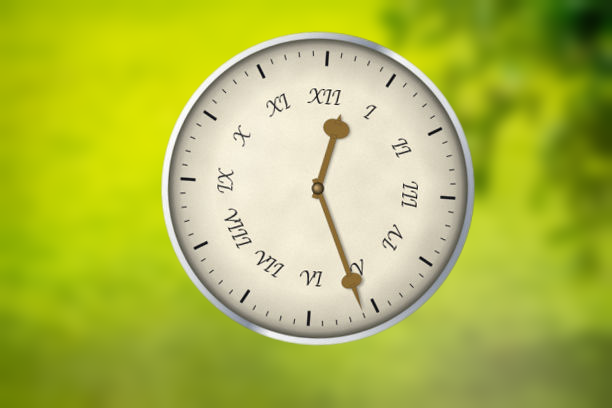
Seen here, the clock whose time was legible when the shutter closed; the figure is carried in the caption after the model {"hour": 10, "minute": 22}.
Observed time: {"hour": 12, "minute": 26}
